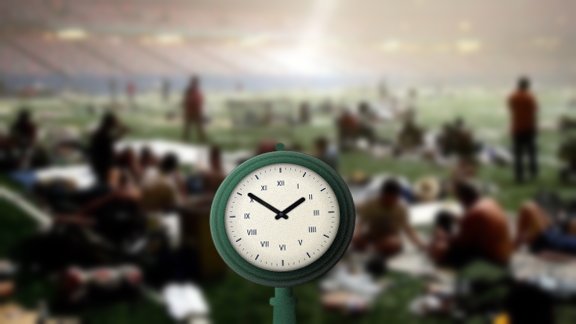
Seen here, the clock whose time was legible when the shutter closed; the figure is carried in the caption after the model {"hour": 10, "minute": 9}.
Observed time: {"hour": 1, "minute": 51}
